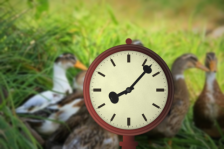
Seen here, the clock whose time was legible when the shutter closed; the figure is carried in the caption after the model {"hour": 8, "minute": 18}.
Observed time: {"hour": 8, "minute": 7}
